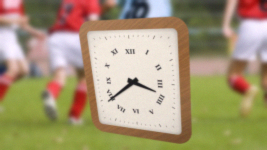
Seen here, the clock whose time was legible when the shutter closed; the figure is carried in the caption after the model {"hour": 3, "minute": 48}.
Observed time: {"hour": 3, "minute": 39}
